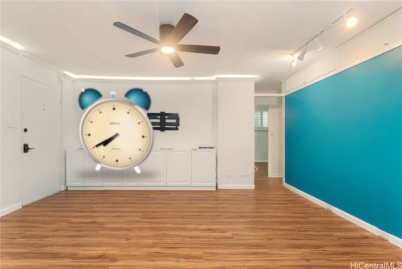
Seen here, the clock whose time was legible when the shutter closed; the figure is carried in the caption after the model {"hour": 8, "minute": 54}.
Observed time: {"hour": 7, "minute": 40}
